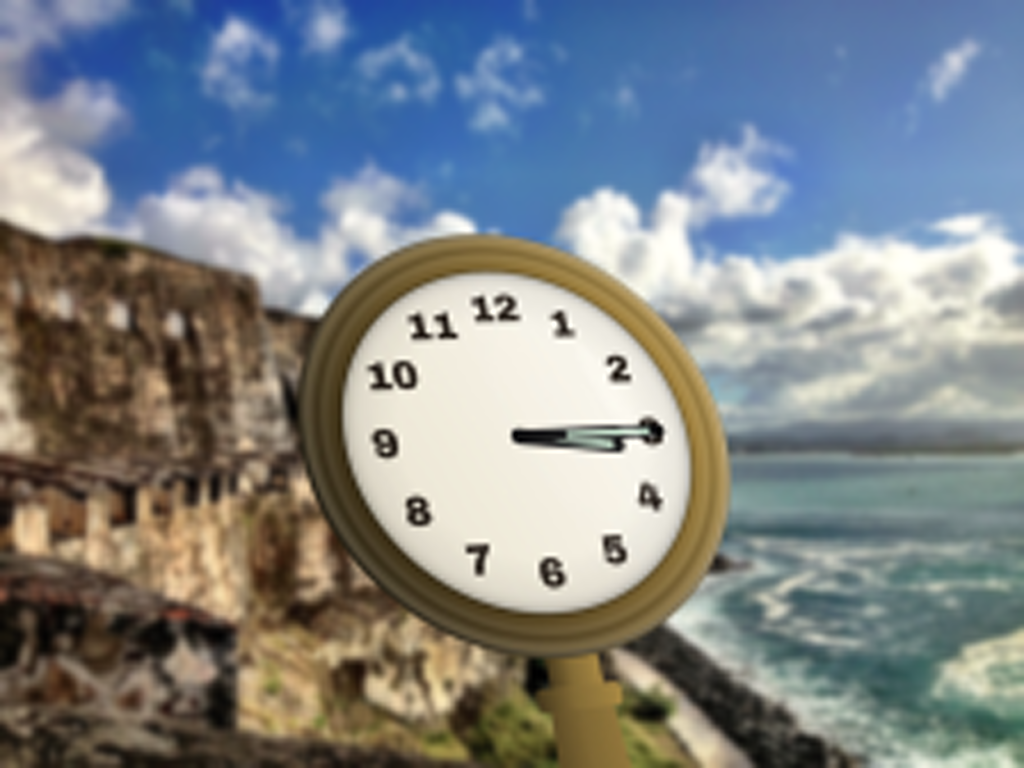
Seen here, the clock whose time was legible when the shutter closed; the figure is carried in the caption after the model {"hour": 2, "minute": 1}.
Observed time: {"hour": 3, "minute": 15}
